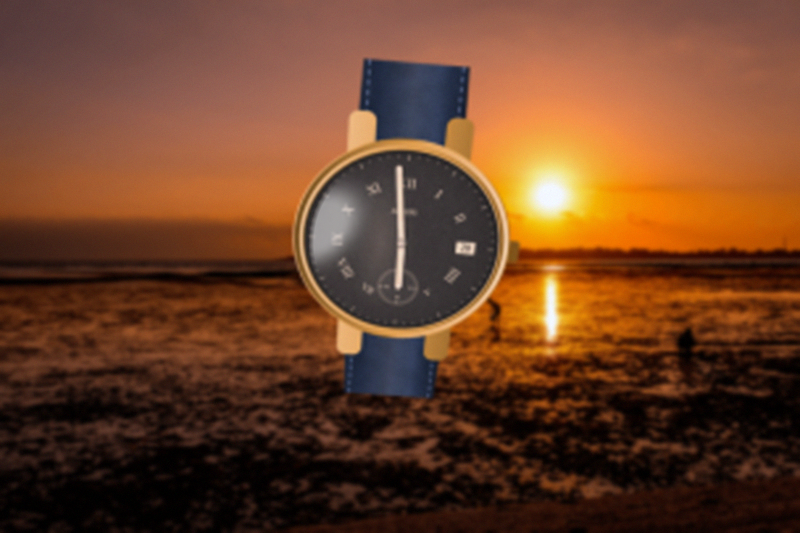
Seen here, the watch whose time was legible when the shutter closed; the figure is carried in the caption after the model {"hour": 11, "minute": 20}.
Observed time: {"hour": 5, "minute": 59}
